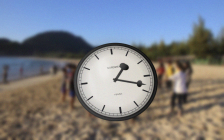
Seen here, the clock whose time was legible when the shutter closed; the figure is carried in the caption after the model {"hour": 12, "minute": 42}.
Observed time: {"hour": 1, "minute": 18}
